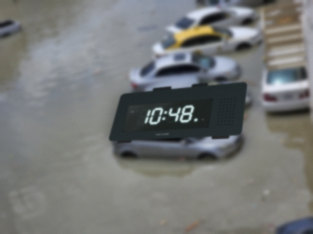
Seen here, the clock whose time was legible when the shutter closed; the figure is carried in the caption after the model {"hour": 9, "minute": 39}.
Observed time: {"hour": 10, "minute": 48}
